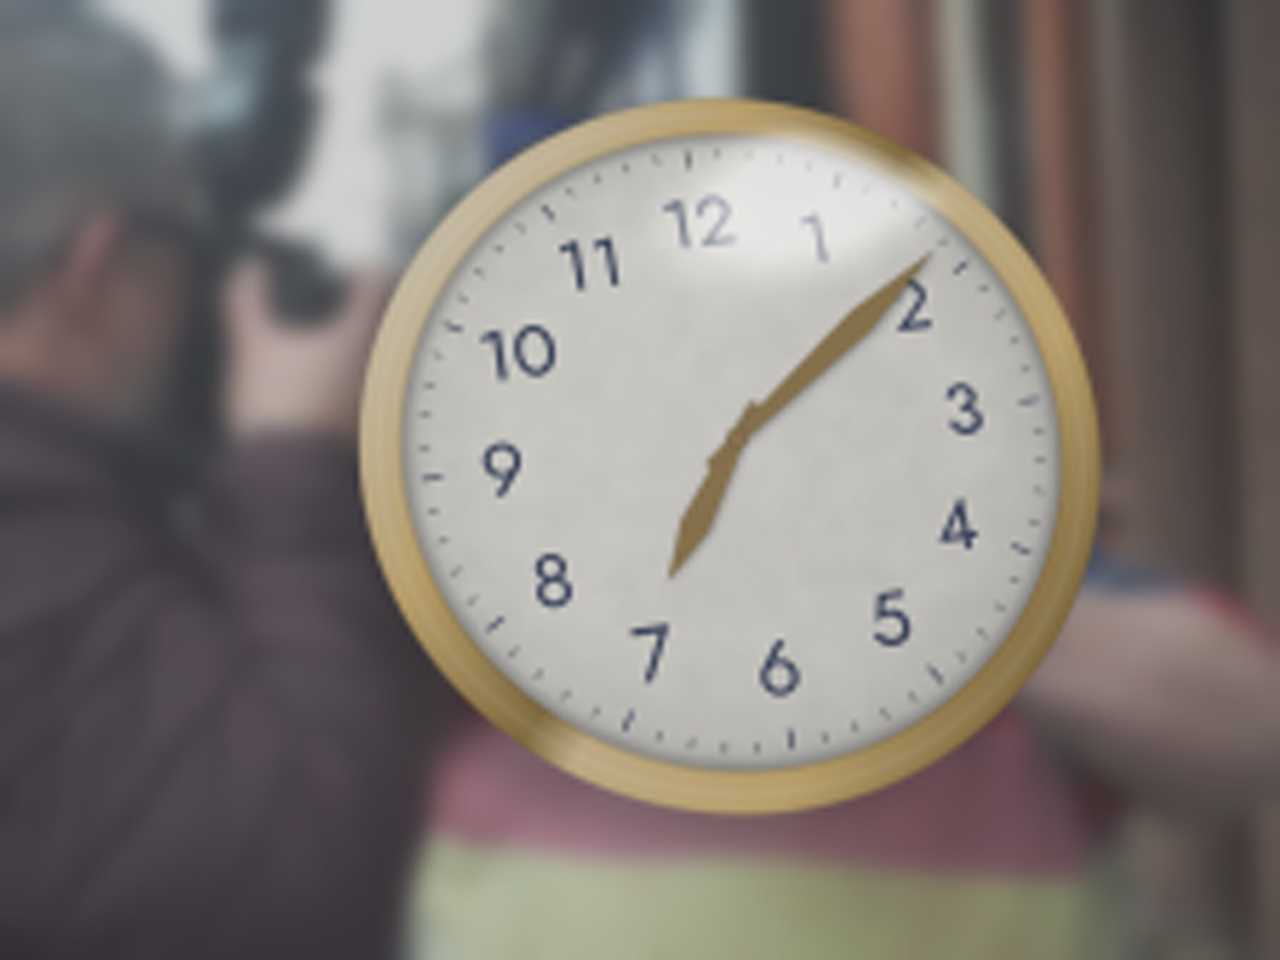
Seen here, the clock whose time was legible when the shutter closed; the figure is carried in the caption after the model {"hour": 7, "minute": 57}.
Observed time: {"hour": 7, "minute": 9}
